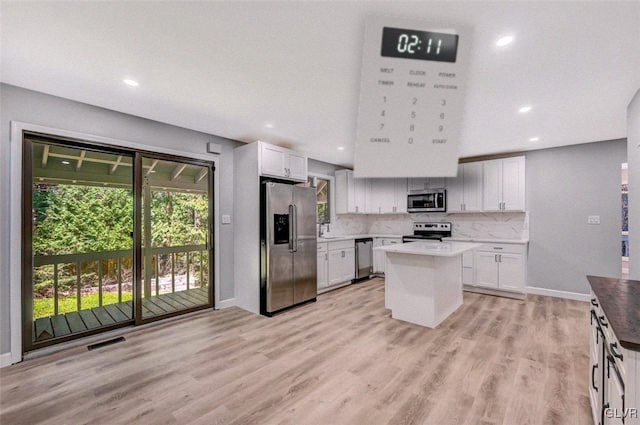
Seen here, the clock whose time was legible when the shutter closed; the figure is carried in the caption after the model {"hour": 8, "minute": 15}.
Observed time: {"hour": 2, "minute": 11}
